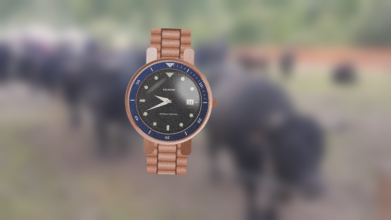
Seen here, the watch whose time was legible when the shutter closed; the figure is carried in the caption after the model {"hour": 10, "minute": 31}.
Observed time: {"hour": 9, "minute": 41}
